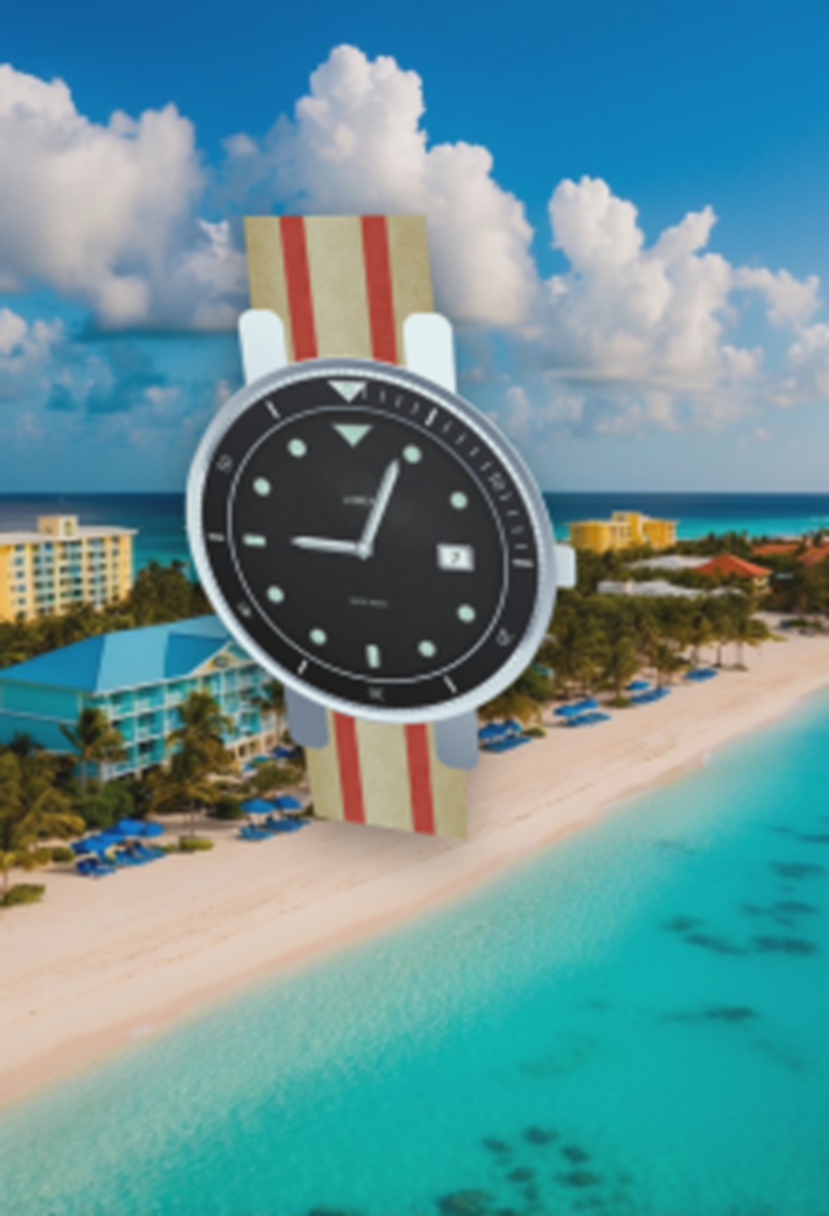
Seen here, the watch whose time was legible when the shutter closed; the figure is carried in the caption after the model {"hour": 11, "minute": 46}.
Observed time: {"hour": 9, "minute": 4}
